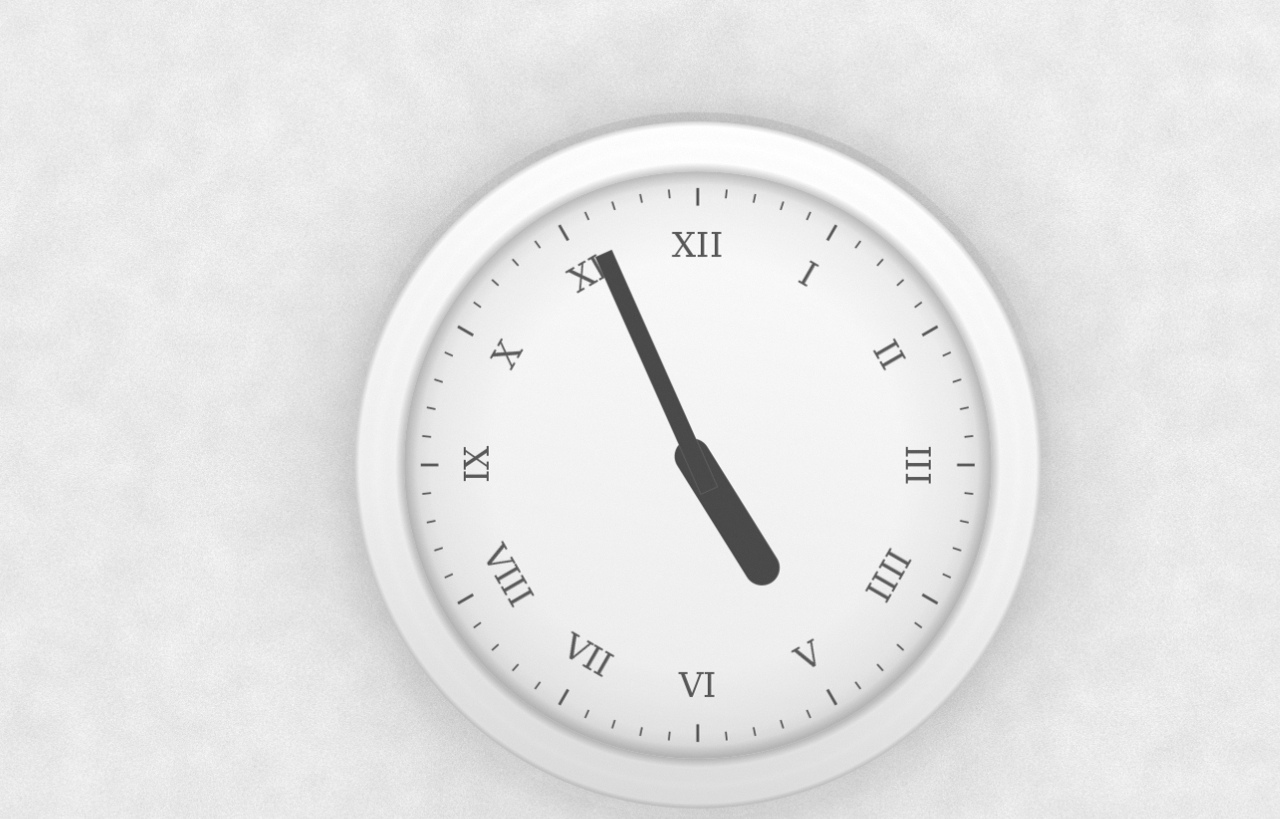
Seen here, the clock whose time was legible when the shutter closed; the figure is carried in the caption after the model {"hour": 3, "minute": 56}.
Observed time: {"hour": 4, "minute": 56}
